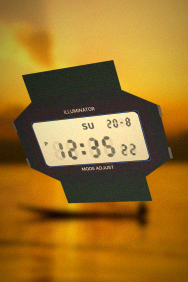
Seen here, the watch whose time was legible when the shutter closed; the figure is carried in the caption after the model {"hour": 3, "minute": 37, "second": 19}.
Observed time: {"hour": 12, "minute": 35, "second": 22}
